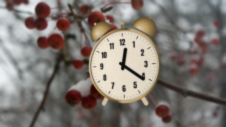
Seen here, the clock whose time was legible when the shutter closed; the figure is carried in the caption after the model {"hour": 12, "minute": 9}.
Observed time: {"hour": 12, "minute": 21}
